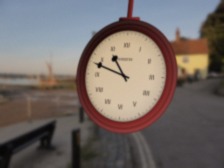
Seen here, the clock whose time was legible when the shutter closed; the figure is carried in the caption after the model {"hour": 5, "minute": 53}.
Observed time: {"hour": 10, "minute": 48}
